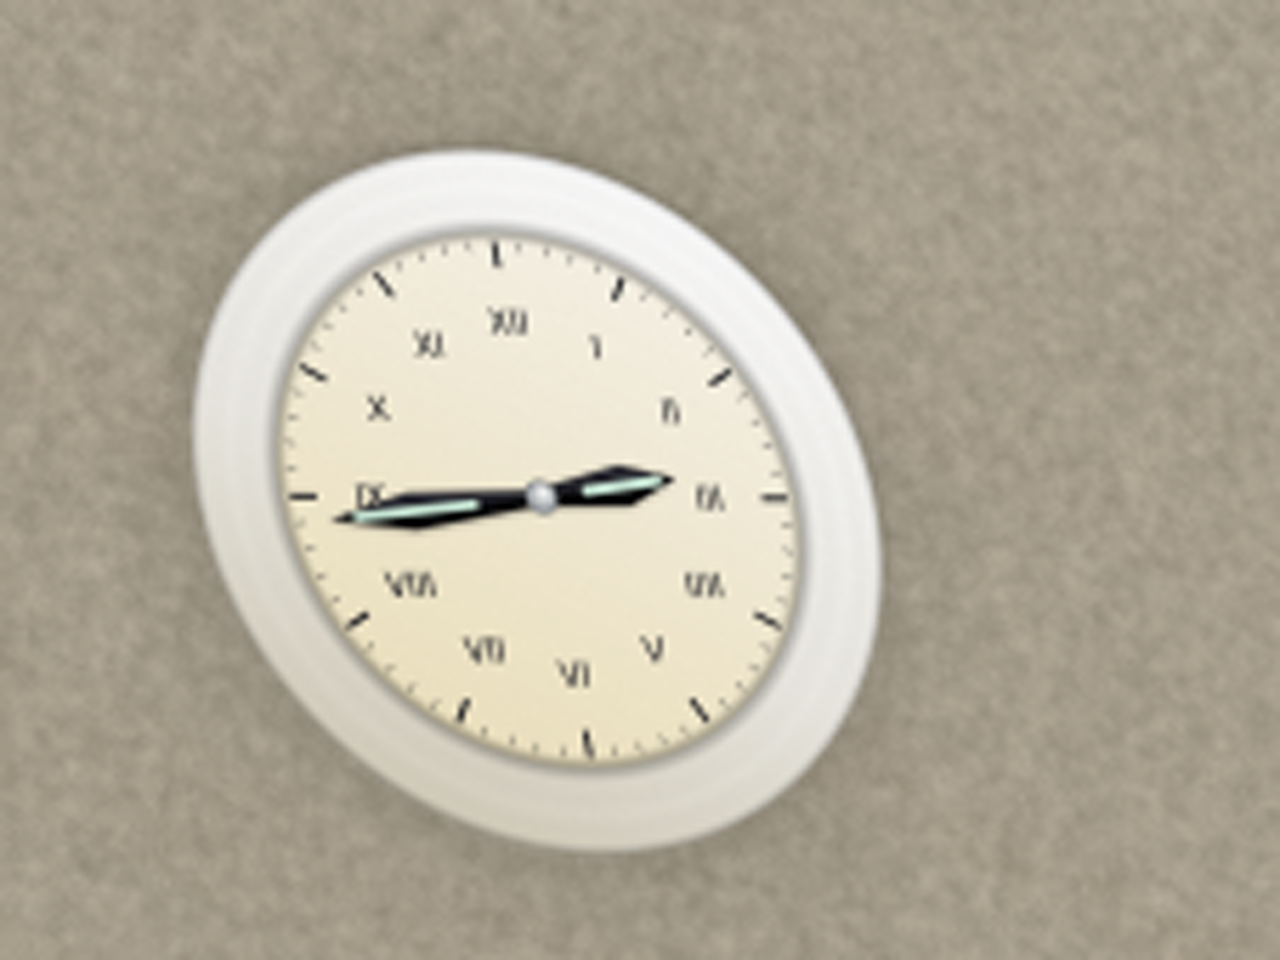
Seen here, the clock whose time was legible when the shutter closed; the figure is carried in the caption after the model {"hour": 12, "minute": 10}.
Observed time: {"hour": 2, "minute": 44}
